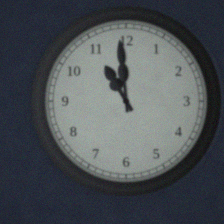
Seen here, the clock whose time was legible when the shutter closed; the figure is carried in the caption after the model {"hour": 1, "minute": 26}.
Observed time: {"hour": 10, "minute": 59}
